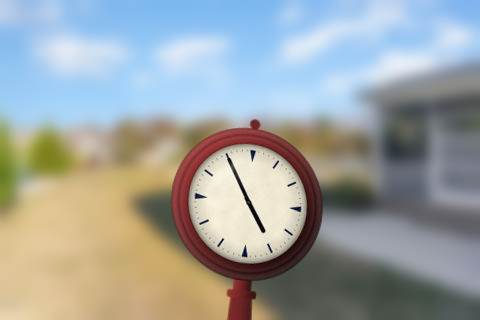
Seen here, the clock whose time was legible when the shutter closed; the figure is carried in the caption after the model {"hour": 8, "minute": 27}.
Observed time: {"hour": 4, "minute": 55}
